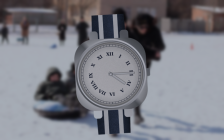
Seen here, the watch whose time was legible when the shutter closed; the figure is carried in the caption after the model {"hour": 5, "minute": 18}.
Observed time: {"hour": 4, "minute": 15}
